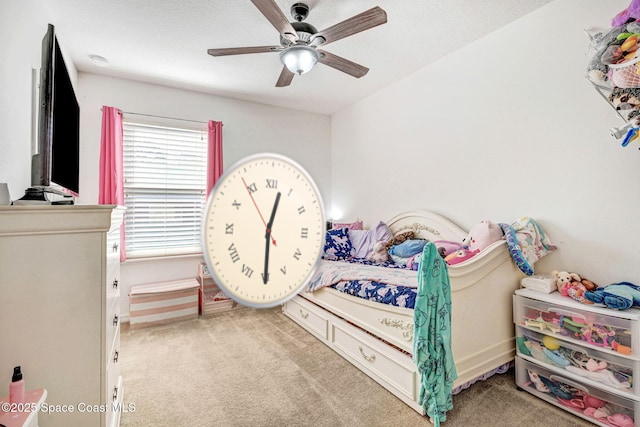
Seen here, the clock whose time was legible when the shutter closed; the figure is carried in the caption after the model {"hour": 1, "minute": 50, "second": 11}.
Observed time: {"hour": 12, "minute": 29, "second": 54}
